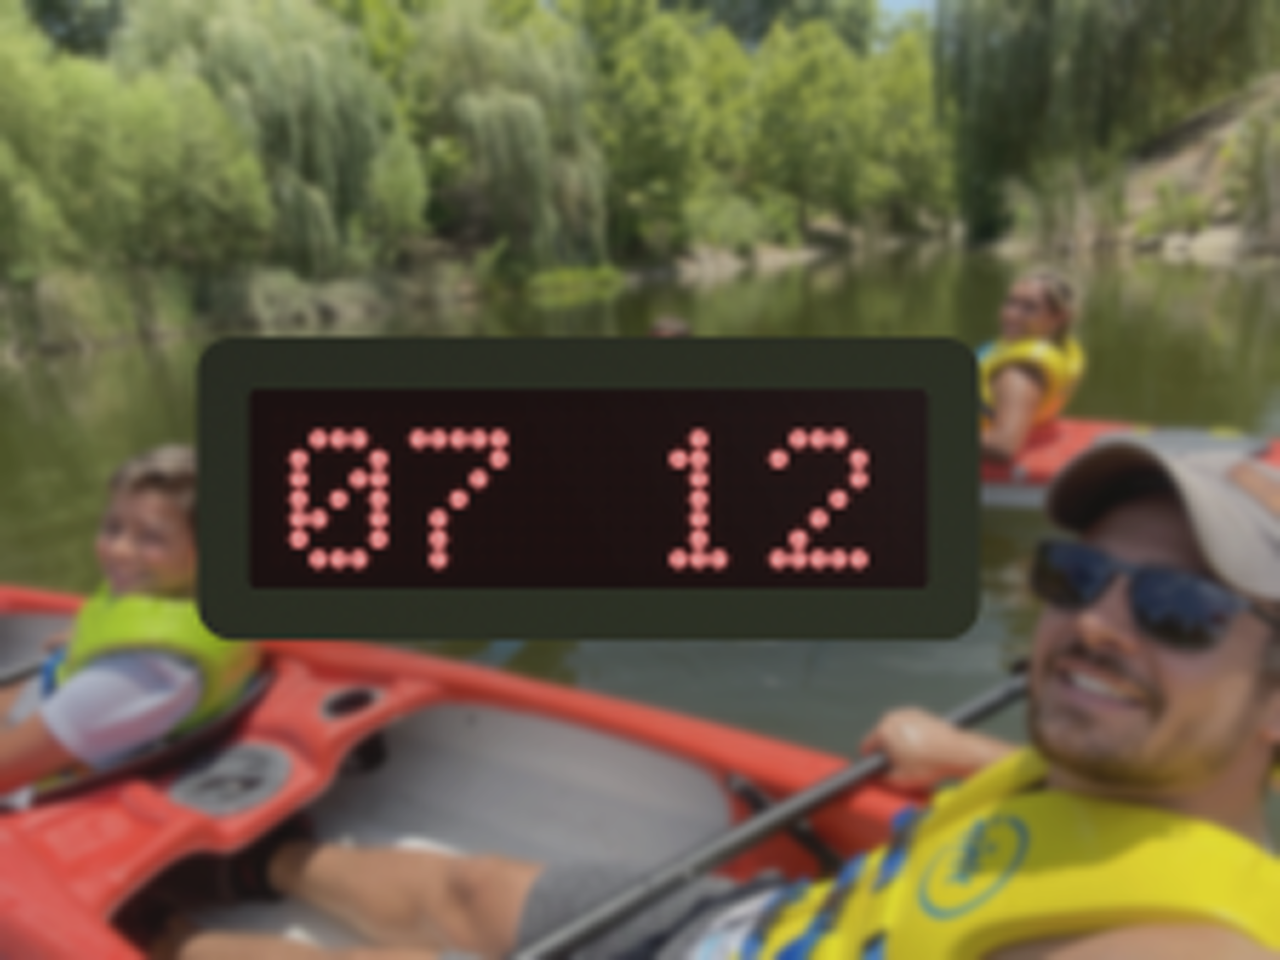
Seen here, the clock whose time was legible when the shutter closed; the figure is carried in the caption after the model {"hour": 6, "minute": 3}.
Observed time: {"hour": 7, "minute": 12}
